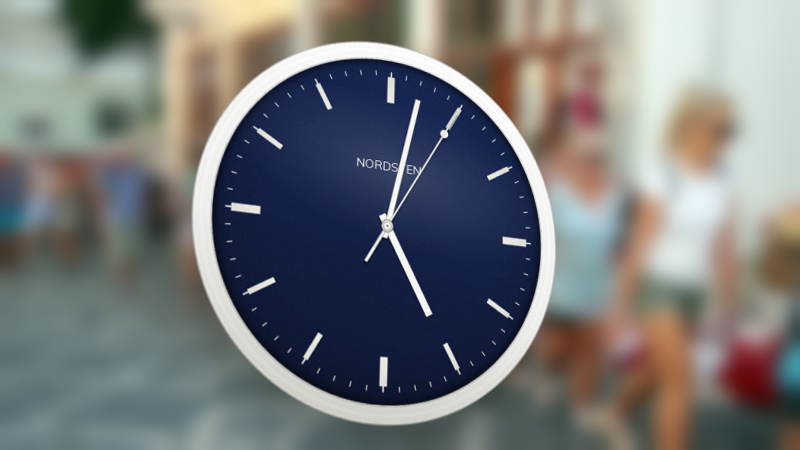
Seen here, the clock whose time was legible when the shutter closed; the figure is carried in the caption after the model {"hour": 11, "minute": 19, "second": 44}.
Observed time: {"hour": 5, "minute": 2, "second": 5}
